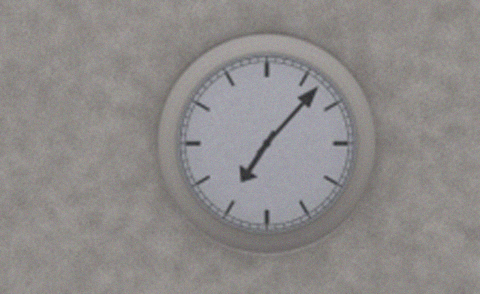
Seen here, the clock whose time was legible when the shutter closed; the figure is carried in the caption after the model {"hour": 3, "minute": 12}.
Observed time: {"hour": 7, "minute": 7}
